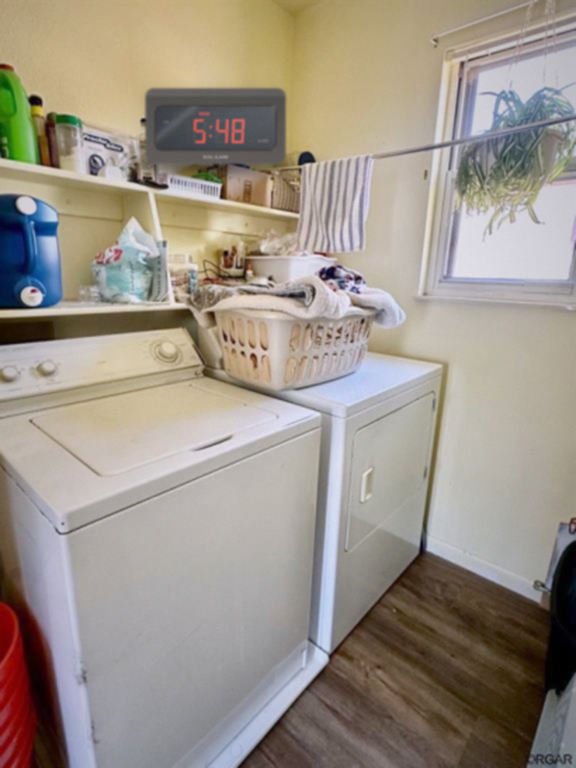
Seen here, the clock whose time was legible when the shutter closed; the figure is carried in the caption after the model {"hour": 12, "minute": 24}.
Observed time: {"hour": 5, "minute": 48}
